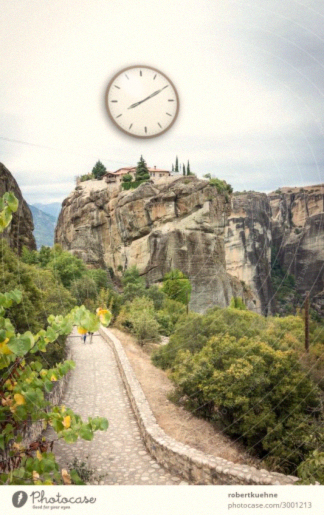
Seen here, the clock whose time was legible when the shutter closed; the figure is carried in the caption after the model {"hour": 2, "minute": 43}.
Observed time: {"hour": 8, "minute": 10}
